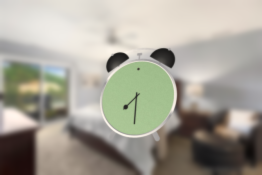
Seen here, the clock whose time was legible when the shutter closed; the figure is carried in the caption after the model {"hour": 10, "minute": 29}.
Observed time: {"hour": 7, "minute": 30}
